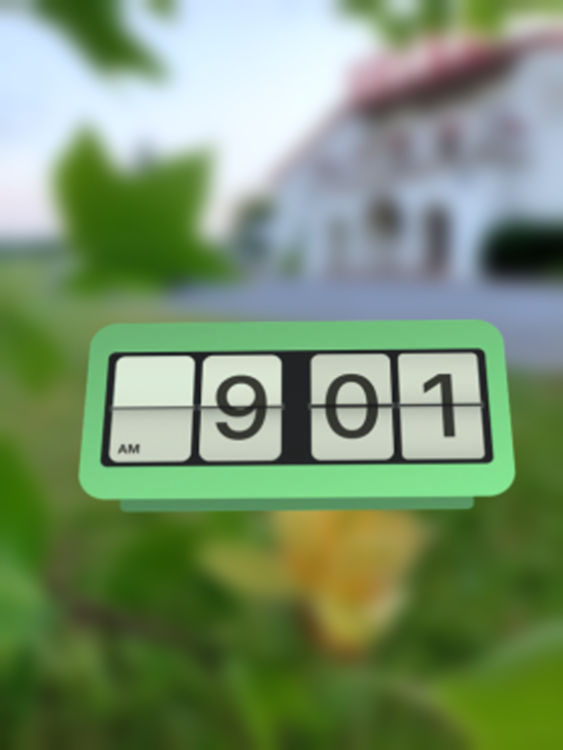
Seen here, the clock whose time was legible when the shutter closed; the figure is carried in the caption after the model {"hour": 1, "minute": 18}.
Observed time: {"hour": 9, "minute": 1}
